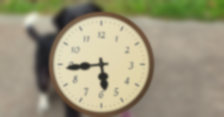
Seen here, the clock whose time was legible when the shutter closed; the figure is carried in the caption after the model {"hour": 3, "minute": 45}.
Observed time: {"hour": 5, "minute": 44}
